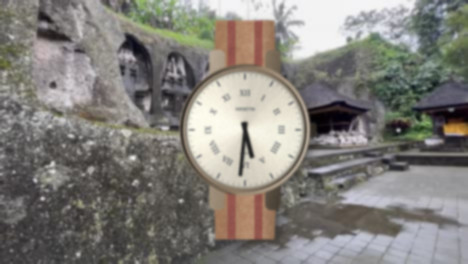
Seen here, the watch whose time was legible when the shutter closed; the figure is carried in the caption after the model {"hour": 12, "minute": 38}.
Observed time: {"hour": 5, "minute": 31}
